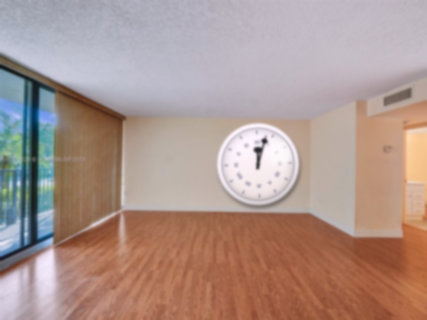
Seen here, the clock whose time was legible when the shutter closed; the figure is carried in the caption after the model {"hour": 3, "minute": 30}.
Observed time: {"hour": 12, "minute": 3}
